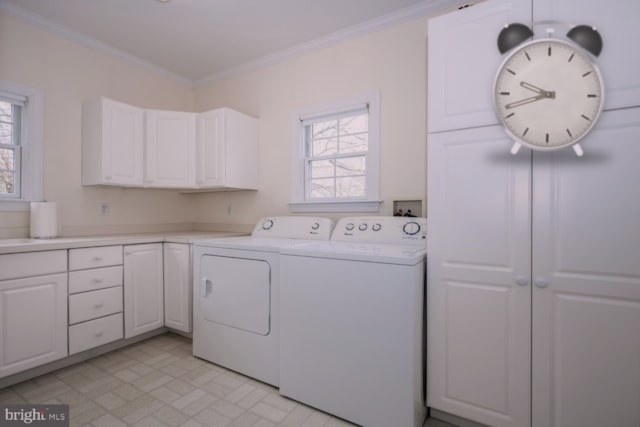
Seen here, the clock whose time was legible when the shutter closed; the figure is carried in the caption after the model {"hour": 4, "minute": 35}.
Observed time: {"hour": 9, "minute": 42}
